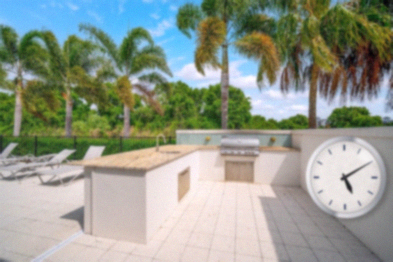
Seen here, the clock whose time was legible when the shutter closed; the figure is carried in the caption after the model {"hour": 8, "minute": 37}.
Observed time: {"hour": 5, "minute": 10}
